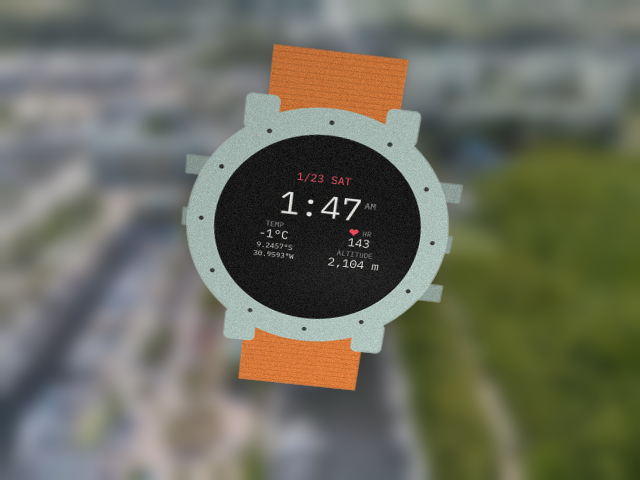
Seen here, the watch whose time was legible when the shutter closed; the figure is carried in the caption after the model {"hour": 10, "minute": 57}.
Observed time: {"hour": 1, "minute": 47}
